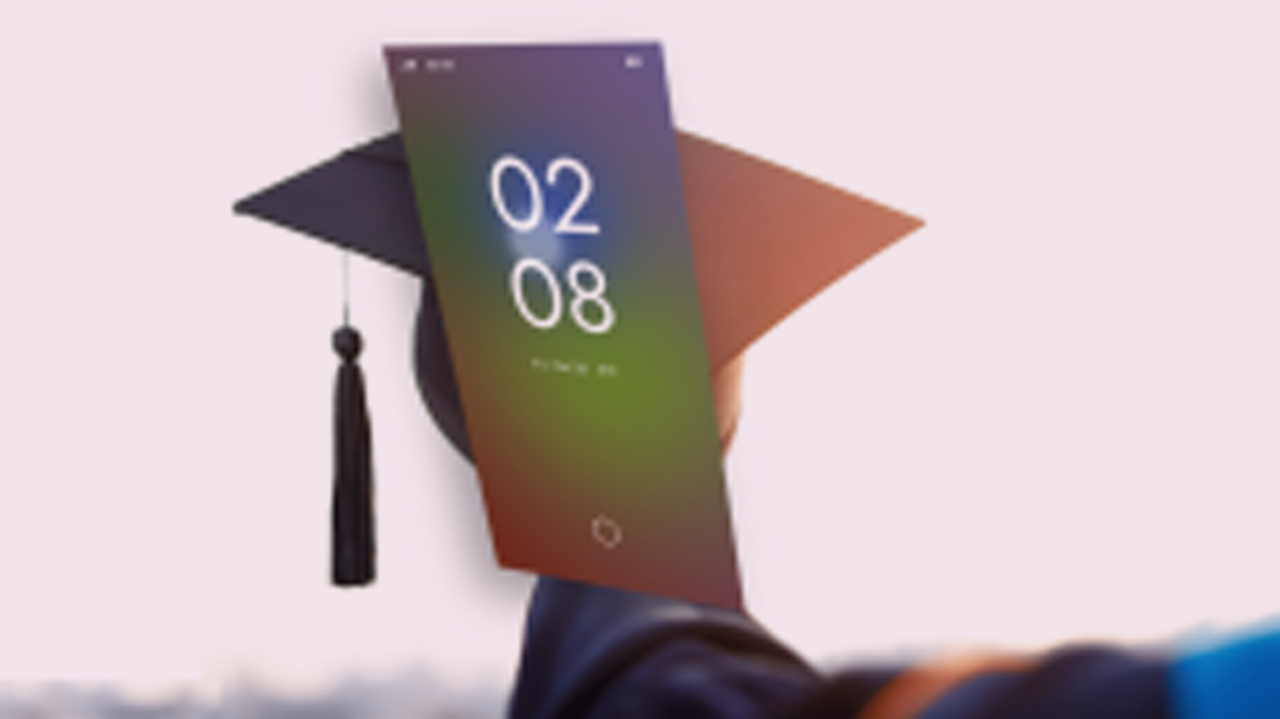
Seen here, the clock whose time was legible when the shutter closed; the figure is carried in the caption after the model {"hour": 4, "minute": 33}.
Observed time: {"hour": 2, "minute": 8}
